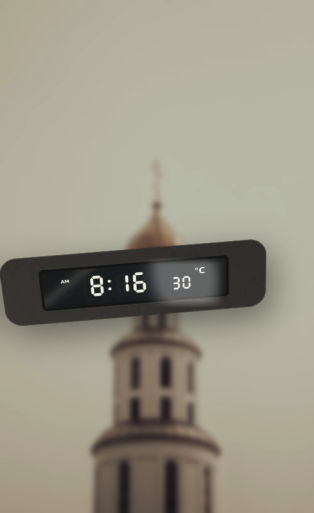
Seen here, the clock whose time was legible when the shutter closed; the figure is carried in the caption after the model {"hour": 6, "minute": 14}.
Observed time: {"hour": 8, "minute": 16}
